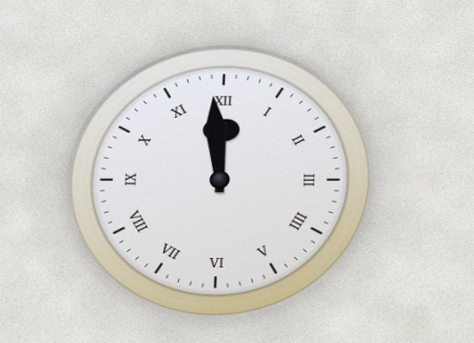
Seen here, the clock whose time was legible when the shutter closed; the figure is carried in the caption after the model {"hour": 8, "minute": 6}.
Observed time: {"hour": 11, "minute": 59}
